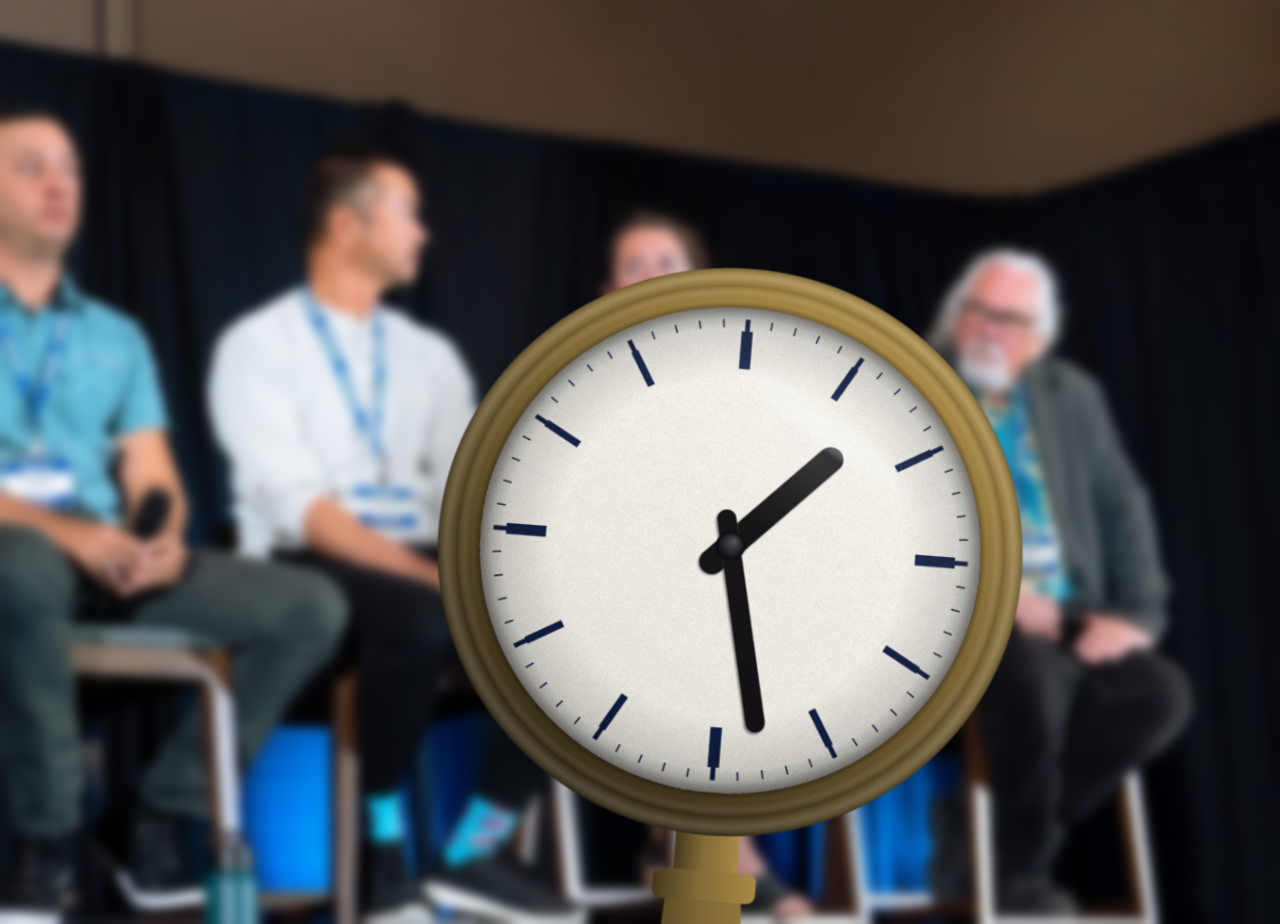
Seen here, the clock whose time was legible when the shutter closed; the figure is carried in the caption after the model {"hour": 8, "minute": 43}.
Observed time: {"hour": 1, "minute": 28}
